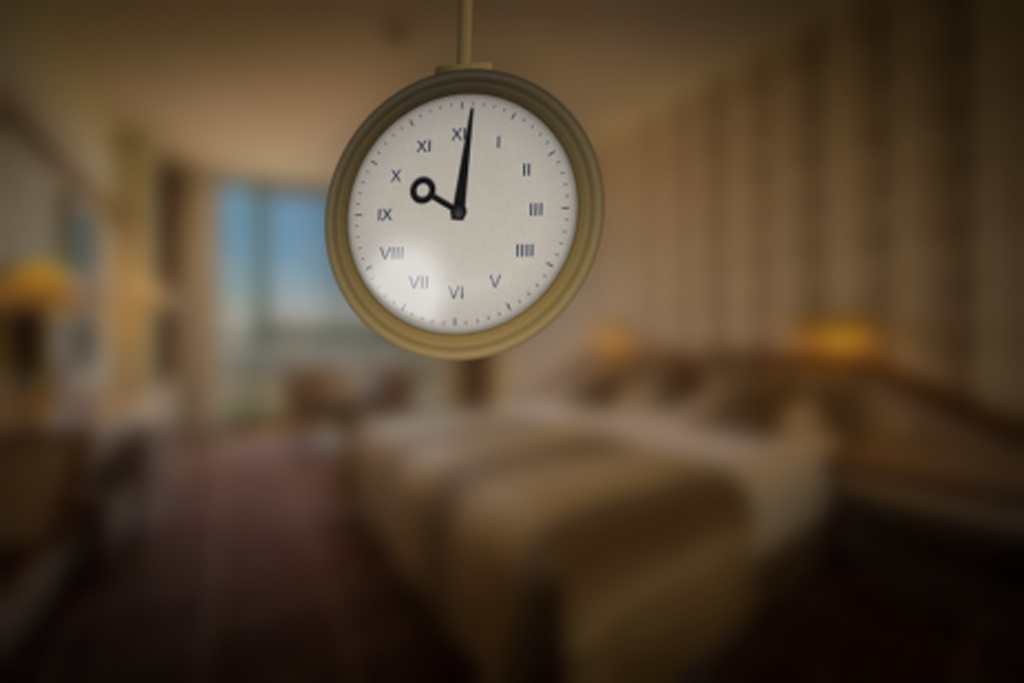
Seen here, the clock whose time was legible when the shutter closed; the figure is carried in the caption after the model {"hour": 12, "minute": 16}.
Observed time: {"hour": 10, "minute": 1}
